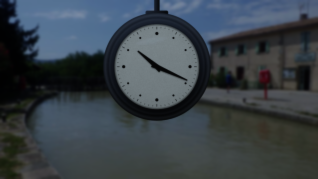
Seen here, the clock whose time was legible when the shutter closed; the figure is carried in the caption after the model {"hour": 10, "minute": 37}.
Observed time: {"hour": 10, "minute": 19}
